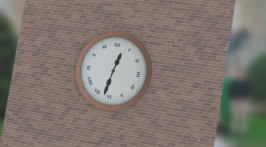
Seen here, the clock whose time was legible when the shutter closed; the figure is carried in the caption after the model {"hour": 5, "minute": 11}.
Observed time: {"hour": 12, "minute": 32}
